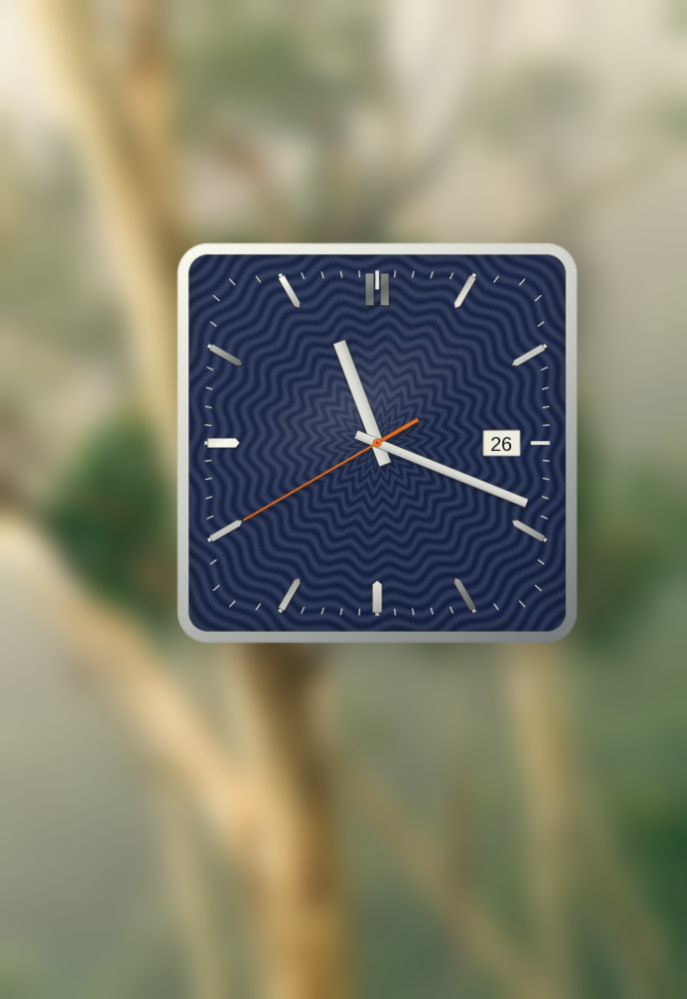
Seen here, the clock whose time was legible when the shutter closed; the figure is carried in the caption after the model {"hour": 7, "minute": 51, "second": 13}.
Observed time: {"hour": 11, "minute": 18, "second": 40}
